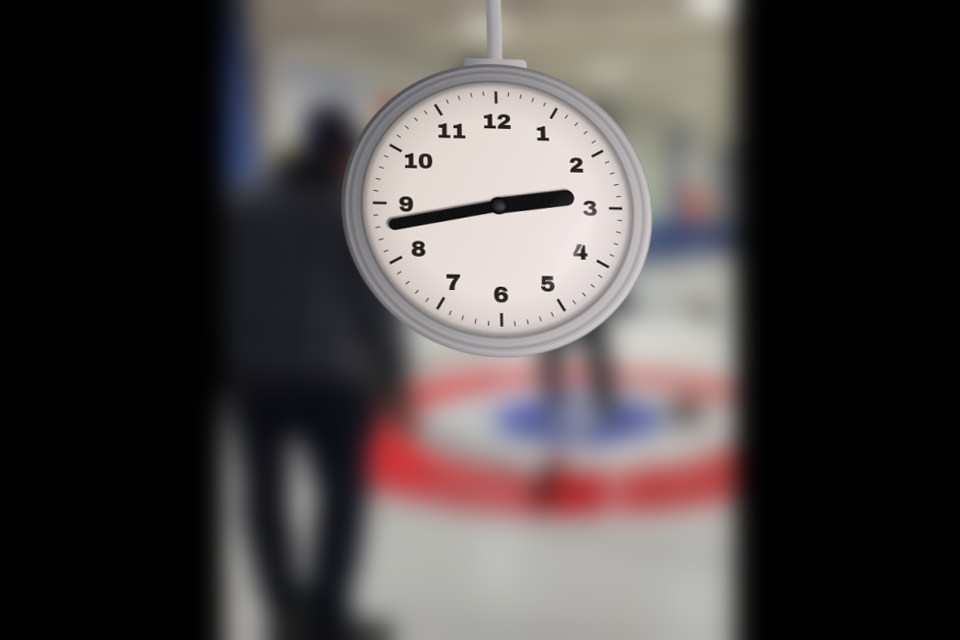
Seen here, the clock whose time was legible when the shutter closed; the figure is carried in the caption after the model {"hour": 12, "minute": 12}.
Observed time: {"hour": 2, "minute": 43}
